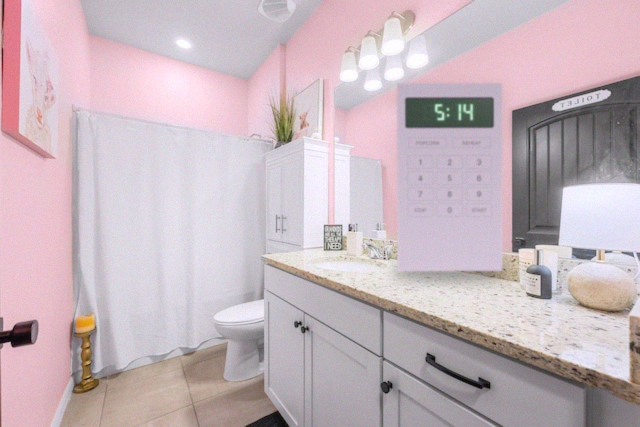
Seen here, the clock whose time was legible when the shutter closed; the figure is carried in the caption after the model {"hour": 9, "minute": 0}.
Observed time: {"hour": 5, "minute": 14}
